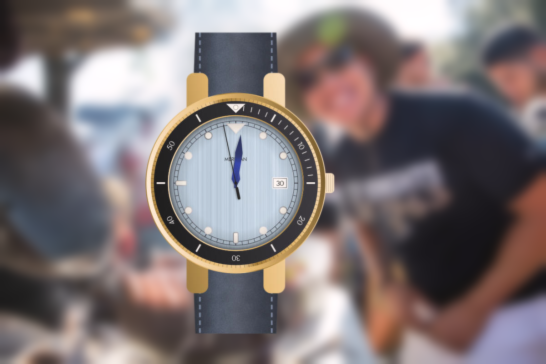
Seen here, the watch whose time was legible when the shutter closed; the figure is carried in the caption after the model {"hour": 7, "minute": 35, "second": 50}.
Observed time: {"hour": 12, "minute": 0, "second": 58}
